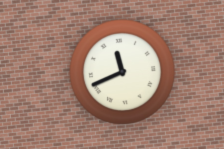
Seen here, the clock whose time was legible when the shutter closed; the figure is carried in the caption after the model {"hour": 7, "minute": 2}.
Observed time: {"hour": 11, "minute": 42}
